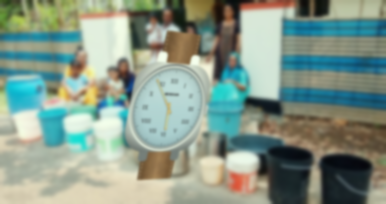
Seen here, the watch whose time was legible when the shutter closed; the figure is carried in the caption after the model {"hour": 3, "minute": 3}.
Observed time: {"hour": 5, "minute": 54}
